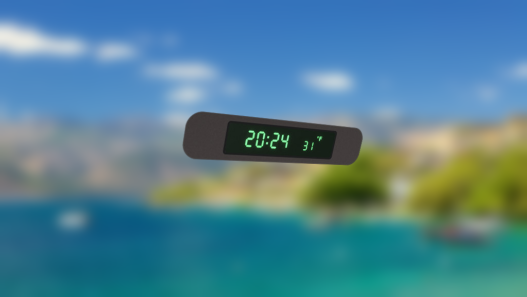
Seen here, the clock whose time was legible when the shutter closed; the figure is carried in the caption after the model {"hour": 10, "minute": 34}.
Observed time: {"hour": 20, "minute": 24}
